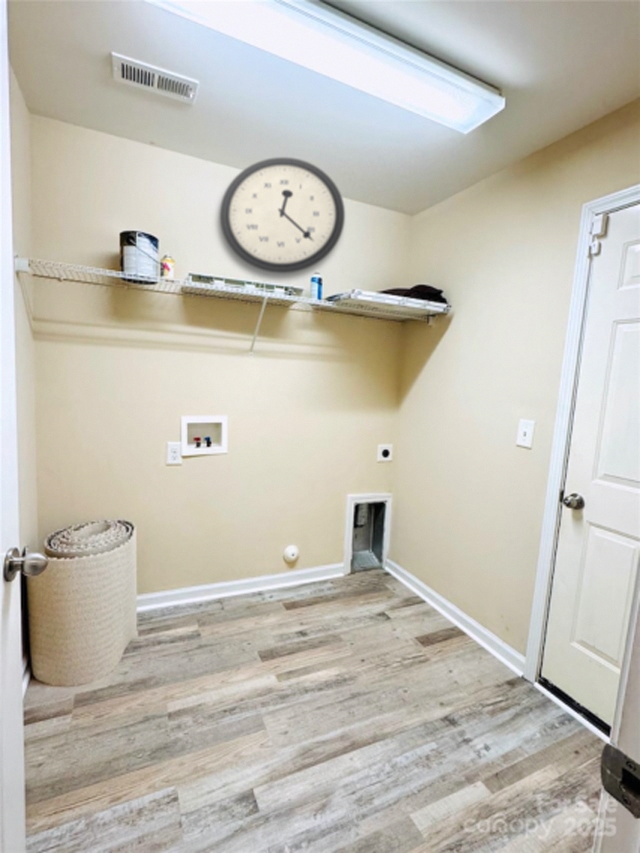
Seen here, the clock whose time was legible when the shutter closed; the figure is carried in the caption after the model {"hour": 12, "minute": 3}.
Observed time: {"hour": 12, "minute": 22}
